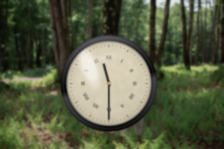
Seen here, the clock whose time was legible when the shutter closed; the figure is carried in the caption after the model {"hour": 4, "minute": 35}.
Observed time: {"hour": 11, "minute": 30}
